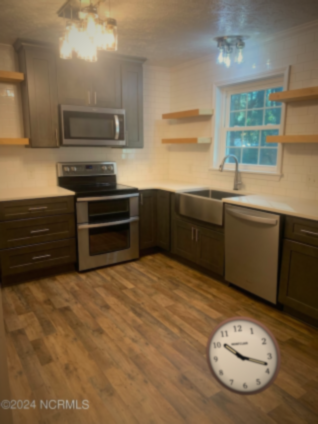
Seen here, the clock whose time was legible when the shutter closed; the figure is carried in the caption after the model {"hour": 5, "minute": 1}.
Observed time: {"hour": 10, "minute": 18}
